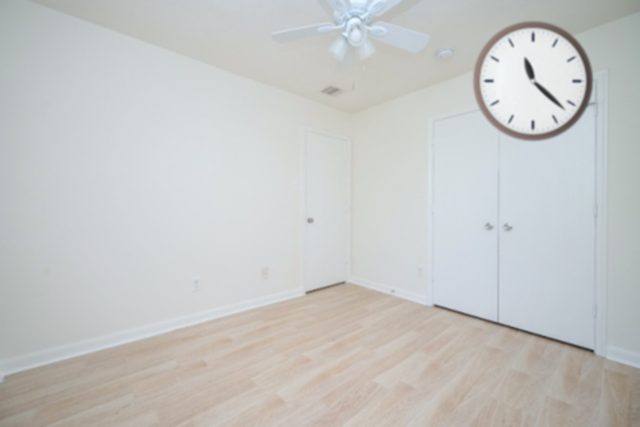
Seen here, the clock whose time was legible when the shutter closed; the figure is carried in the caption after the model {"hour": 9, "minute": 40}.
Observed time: {"hour": 11, "minute": 22}
